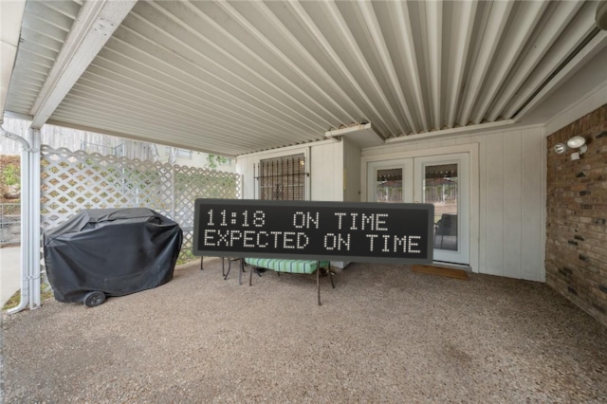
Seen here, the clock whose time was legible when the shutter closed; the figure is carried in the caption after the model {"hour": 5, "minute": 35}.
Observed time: {"hour": 11, "minute": 18}
